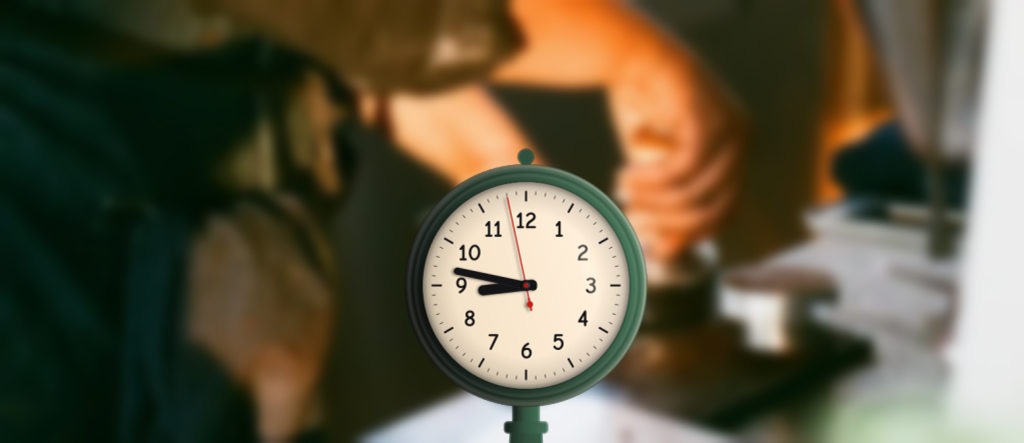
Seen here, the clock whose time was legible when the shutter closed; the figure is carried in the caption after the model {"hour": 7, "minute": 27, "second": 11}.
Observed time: {"hour": 8, "minute": 46, "second": 58}
